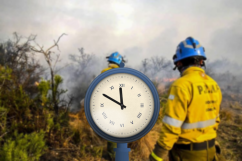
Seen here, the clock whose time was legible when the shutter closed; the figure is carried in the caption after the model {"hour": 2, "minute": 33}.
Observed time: {"hour": 11, "minute": 50}
